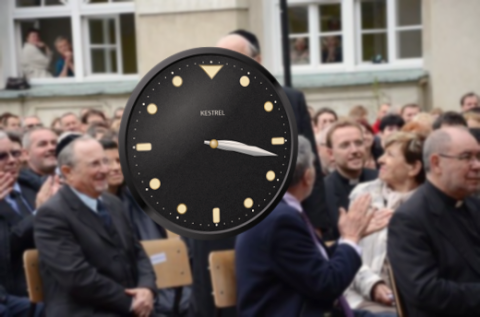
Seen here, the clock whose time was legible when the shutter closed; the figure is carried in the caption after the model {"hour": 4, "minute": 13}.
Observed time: {"hour": 3, "minute": 17}
